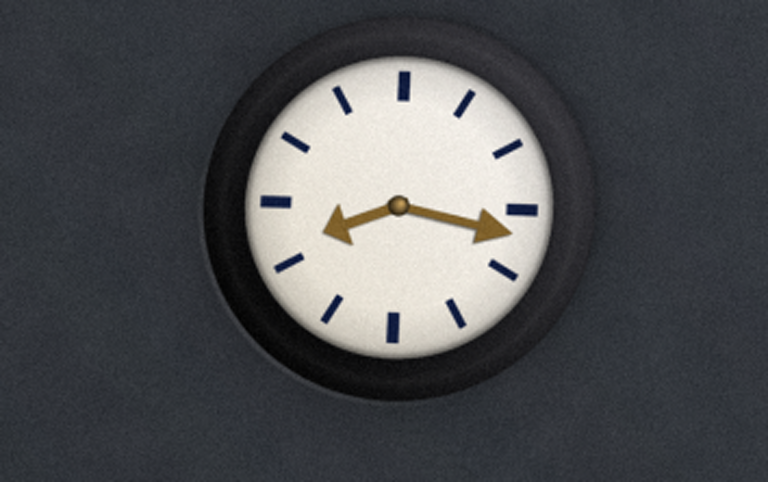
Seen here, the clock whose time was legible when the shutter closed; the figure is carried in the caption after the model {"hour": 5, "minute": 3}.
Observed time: {"hour": 8, "minute": 17}
